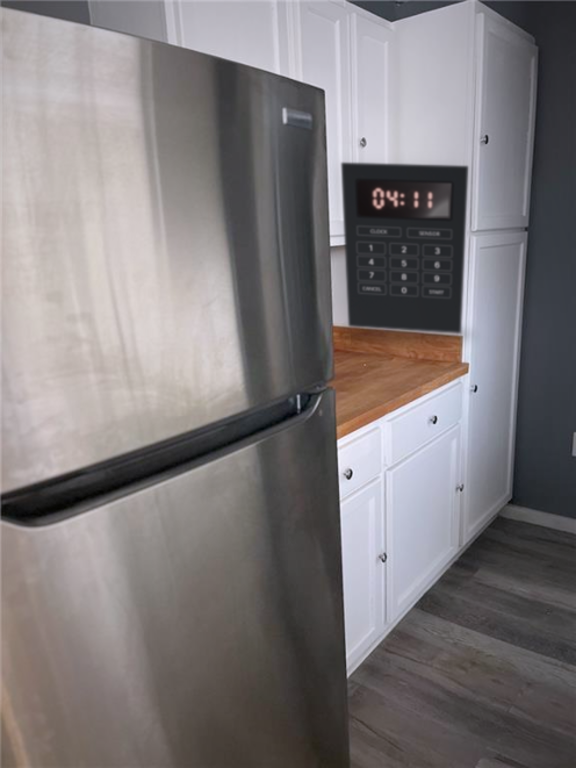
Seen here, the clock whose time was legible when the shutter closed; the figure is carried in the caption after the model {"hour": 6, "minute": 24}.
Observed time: {"hour": 4, "minute": 11}
